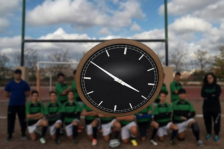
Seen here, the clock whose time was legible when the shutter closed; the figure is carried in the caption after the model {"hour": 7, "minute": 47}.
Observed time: {"hour": 3, "minute": 50}
